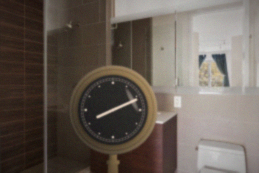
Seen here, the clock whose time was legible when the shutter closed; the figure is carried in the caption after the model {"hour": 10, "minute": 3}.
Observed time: {"hour": 8, "minute": 11}
